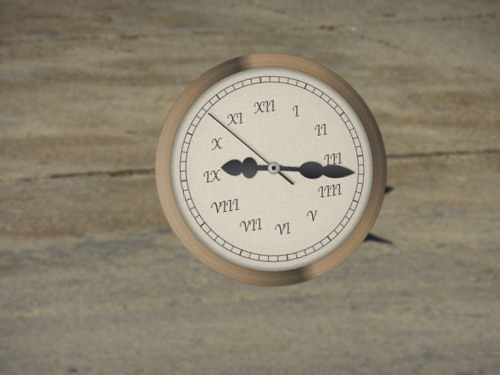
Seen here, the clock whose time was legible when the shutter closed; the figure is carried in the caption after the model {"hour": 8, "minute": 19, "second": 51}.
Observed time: {"hour": 9, "minute": 16, "second": 53}
